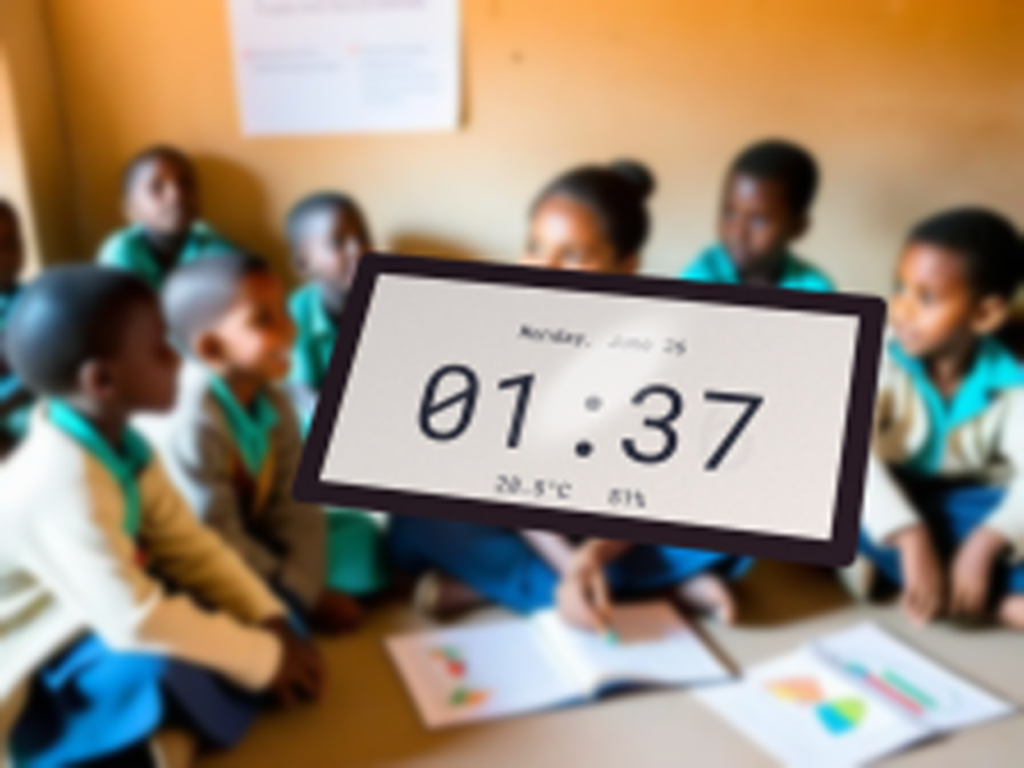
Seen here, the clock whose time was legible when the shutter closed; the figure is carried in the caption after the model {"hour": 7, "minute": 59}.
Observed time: {"hour": 1, "minute": 37}
